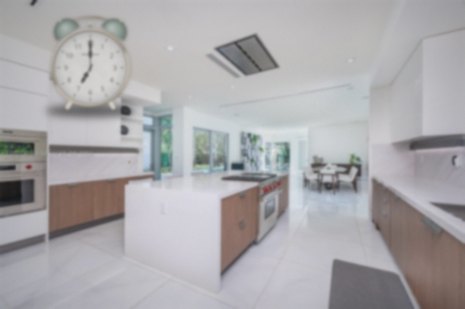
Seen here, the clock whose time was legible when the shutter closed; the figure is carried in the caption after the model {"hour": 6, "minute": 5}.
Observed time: {"hour": 7, "minute": 0}
